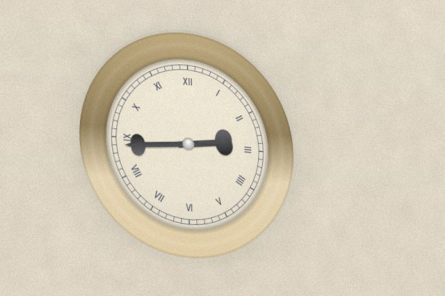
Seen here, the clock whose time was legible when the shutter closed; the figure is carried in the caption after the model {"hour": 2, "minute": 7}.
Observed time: {"hour": 2, "minute": 44}
